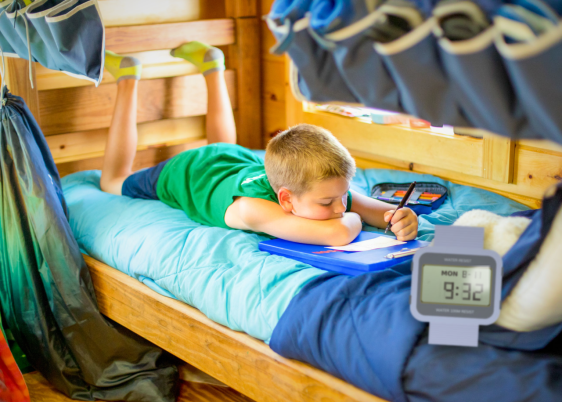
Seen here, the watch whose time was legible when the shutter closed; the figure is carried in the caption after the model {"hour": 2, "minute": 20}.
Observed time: {"hour": 9, "minute": 32}
